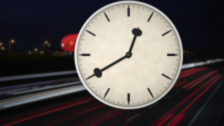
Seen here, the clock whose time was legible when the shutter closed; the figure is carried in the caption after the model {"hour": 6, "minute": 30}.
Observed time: {"hour": 12, "minute": 40}
